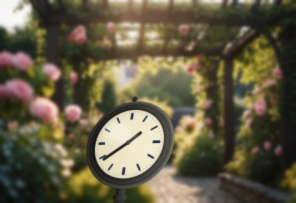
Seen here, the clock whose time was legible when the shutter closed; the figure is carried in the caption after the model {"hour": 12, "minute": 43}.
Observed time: {"hour": 1, "minute": 39}
